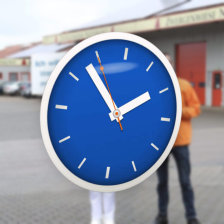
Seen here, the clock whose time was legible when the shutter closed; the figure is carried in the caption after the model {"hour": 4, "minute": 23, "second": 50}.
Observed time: {"hour": 1, "minute": 52, "second": 55}
